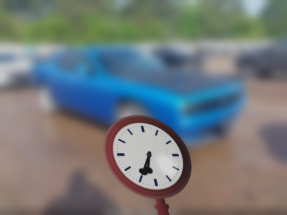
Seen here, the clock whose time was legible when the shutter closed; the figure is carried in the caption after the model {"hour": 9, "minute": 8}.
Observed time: {"hour": 6, "minute": 35}
